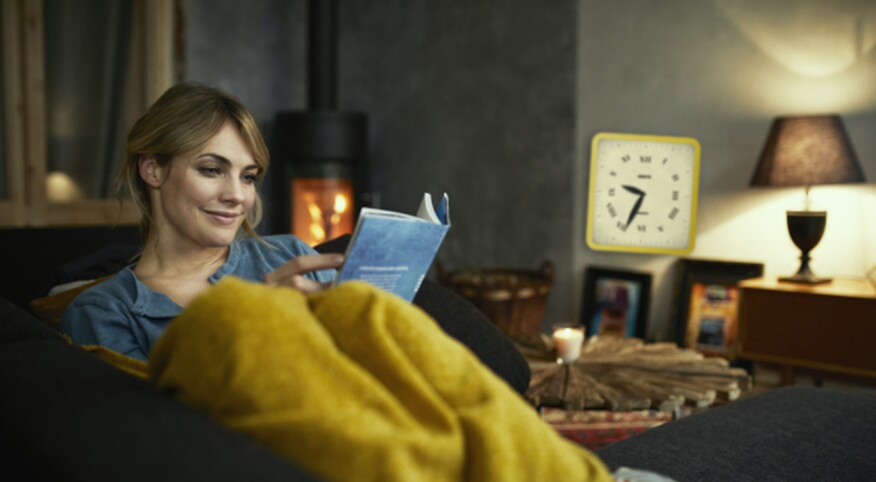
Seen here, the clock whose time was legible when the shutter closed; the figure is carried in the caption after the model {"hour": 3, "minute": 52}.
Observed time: {"hour": 9, "minute": 34}
